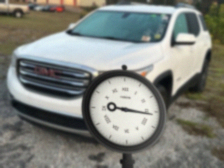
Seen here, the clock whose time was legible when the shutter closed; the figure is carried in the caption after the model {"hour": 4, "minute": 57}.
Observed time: {"hour": 9, "minute": 16}
